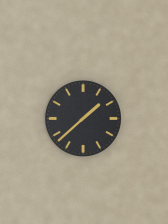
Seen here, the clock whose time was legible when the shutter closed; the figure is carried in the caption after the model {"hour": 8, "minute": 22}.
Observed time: {"hour": 1, "minute": 38}
